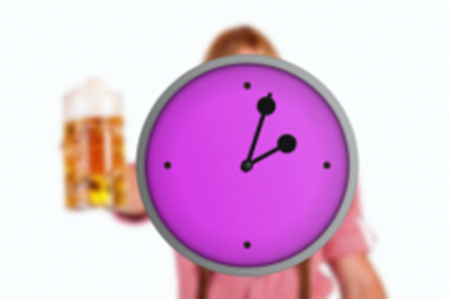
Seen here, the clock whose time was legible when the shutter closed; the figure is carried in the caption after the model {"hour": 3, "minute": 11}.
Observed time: {"hour": 2, "minute": 3}
